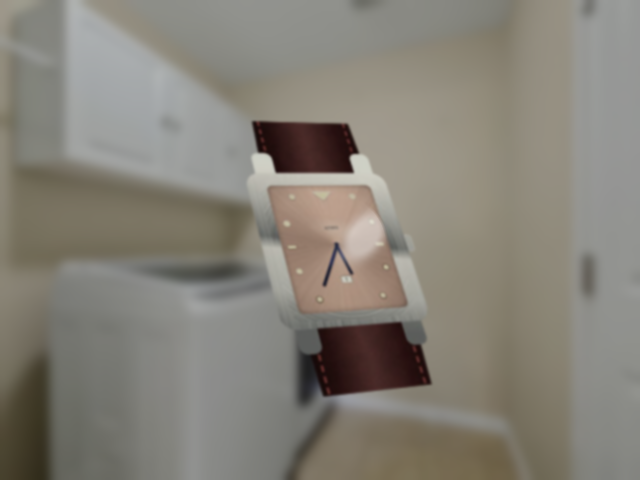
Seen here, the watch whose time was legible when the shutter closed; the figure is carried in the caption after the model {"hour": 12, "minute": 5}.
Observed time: {"hour": 5, "minute": 35}
